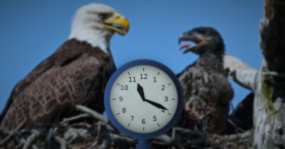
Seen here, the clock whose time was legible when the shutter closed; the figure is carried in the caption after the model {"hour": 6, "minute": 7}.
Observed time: {"hour": 11, "minute": 19}
